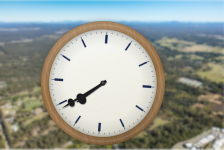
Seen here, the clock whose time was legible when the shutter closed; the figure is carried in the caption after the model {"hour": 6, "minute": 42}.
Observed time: {"hour": 7, "minute": 39}
